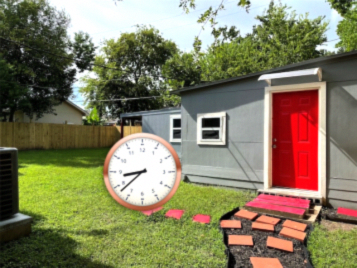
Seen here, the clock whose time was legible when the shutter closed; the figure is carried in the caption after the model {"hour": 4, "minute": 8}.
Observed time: {"hour": 8, "minute": 38}
